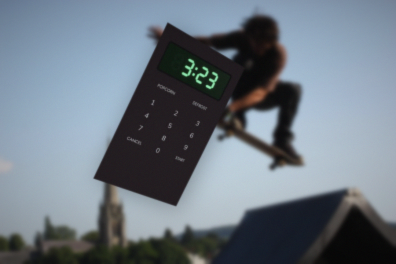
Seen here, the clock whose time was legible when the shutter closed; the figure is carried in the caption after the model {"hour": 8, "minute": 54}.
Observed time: {"hour": 3, "minute": 23}
